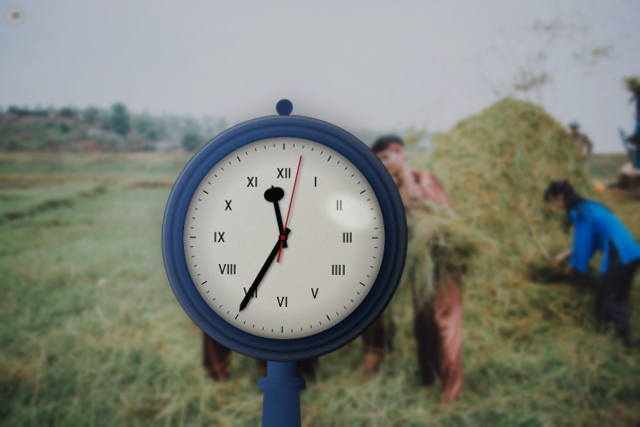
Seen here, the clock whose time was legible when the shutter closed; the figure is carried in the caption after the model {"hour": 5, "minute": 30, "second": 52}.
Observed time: {"hour": 11, "minute": 35, "second": 2}
